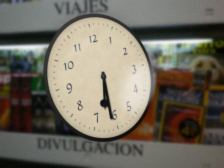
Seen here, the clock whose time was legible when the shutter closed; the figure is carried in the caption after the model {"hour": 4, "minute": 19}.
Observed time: {"hour": 6, "minute": 31}
